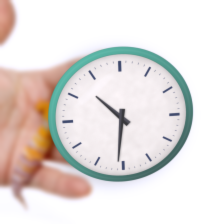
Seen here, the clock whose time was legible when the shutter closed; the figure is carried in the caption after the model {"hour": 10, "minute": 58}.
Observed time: {"hour": 10, "minute": 31}
